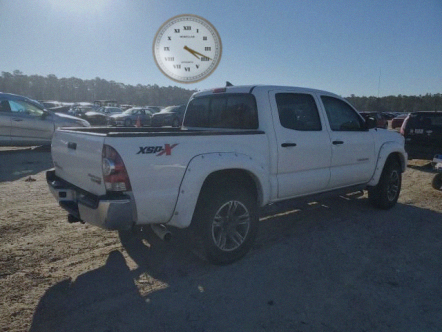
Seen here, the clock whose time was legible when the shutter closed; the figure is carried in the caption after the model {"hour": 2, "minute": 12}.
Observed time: {"hour": 4, "minute": 19}
